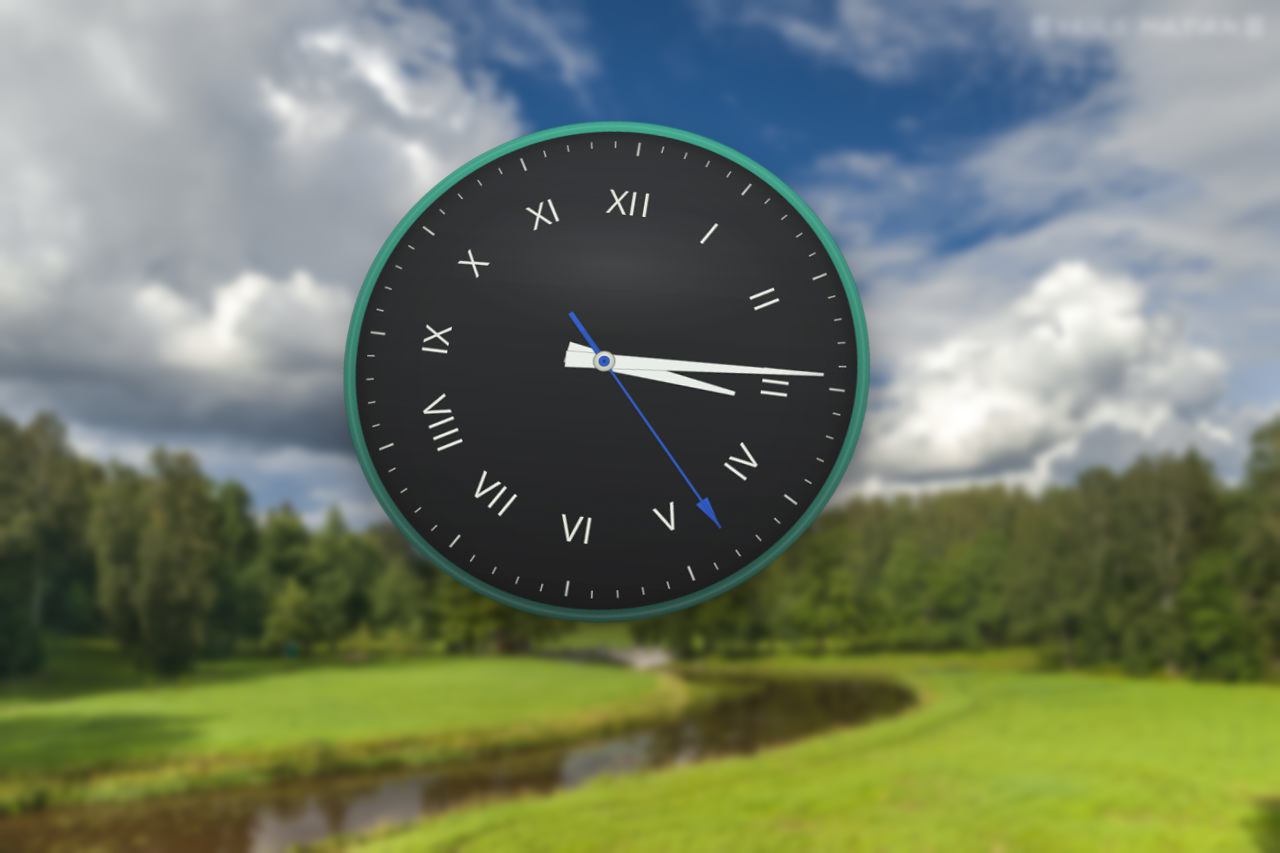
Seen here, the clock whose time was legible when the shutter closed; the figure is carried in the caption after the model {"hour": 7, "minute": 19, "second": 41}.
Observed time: {"hour": 3, "minute": 14, "second": 23}
